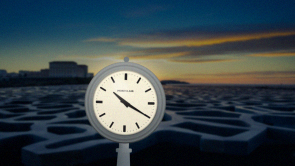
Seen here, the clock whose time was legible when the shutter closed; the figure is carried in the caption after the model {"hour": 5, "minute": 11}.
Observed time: {"hour": 10, "minute": 20}
